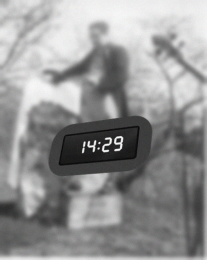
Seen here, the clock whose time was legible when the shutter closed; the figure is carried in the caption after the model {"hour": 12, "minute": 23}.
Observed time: {"hour": 14, "minute": 29}
